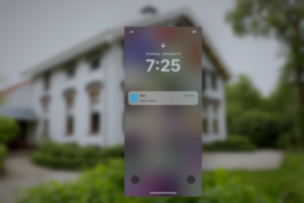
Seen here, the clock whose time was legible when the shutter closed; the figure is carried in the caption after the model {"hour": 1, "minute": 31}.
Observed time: {"hour": 7, "minute": 25}
